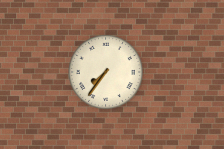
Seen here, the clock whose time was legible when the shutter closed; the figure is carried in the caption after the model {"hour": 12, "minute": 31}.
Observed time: {"hour": 7, "minute": 36}
